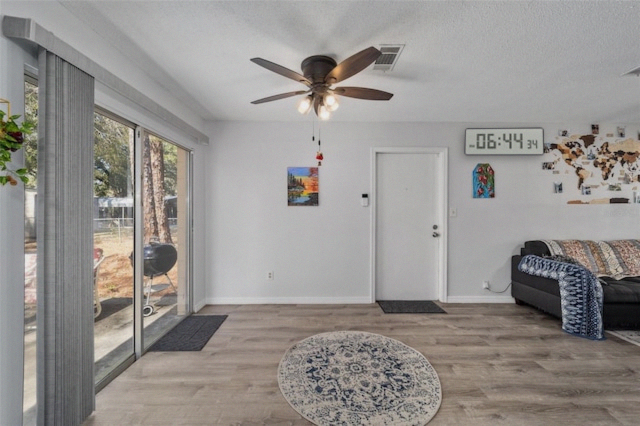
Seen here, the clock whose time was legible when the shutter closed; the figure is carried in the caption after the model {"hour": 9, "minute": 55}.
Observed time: {"hour": 6, "minute": 44}
